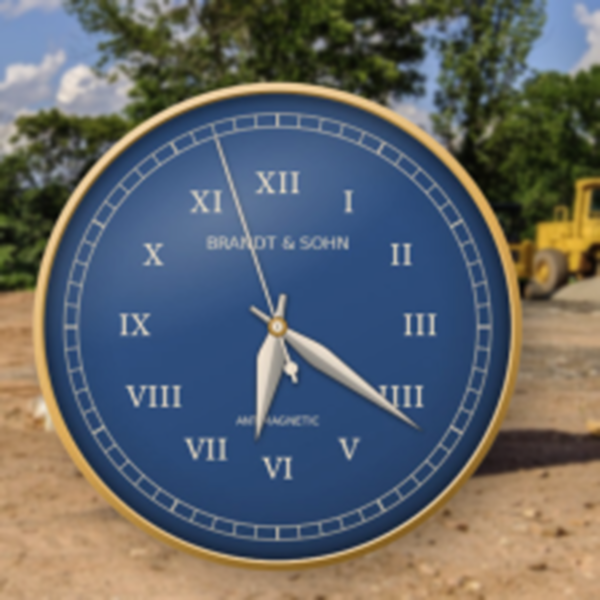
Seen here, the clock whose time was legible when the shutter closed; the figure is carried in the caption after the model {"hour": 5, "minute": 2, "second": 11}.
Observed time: {"hour": 6, "minute": 20, "second": 57}
